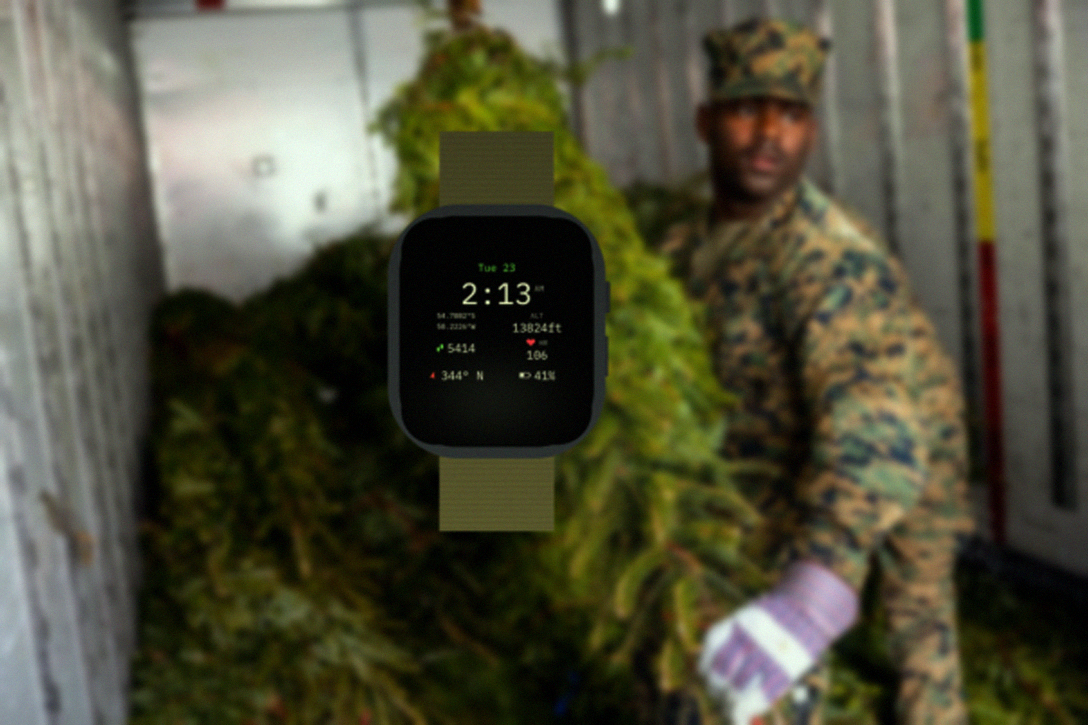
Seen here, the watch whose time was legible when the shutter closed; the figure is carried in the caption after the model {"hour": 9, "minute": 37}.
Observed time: {"hour": 2, "minute": 13}
